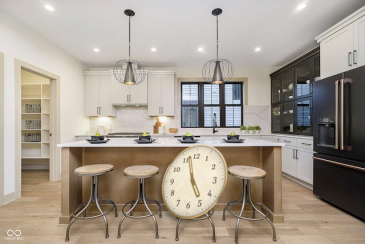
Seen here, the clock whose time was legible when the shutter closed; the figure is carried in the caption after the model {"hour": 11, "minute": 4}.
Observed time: {"hour": 4, "minute": 57}
